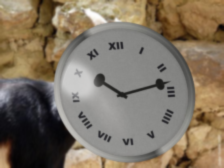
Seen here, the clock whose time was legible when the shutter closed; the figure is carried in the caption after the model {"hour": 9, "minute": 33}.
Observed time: {"hour": 10, "minute": 13}
